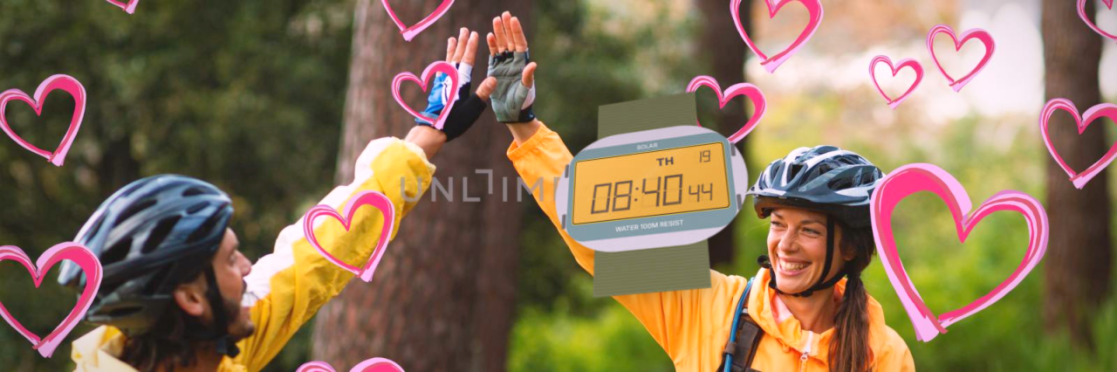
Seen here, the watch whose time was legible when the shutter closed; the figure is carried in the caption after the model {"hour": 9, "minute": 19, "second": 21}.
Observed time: {"hour": 8, "minute": 40, "second": 44}
